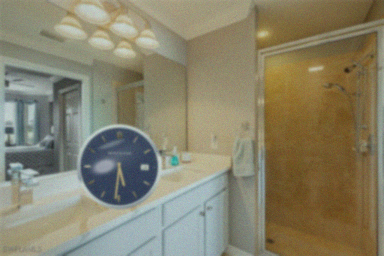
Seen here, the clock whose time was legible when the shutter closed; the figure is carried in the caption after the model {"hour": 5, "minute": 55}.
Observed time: {"hour": 5, "minute": 31}
